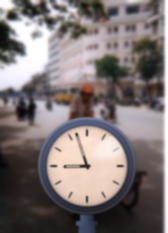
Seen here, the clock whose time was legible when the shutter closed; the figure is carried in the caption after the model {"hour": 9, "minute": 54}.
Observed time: {"hour": 8, "minute": 57}
